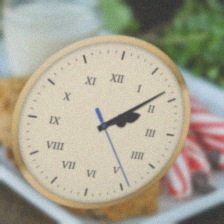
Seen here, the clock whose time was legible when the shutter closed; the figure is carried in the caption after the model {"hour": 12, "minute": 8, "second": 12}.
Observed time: {"hour": 2, "minute": 8, "second": 24}
